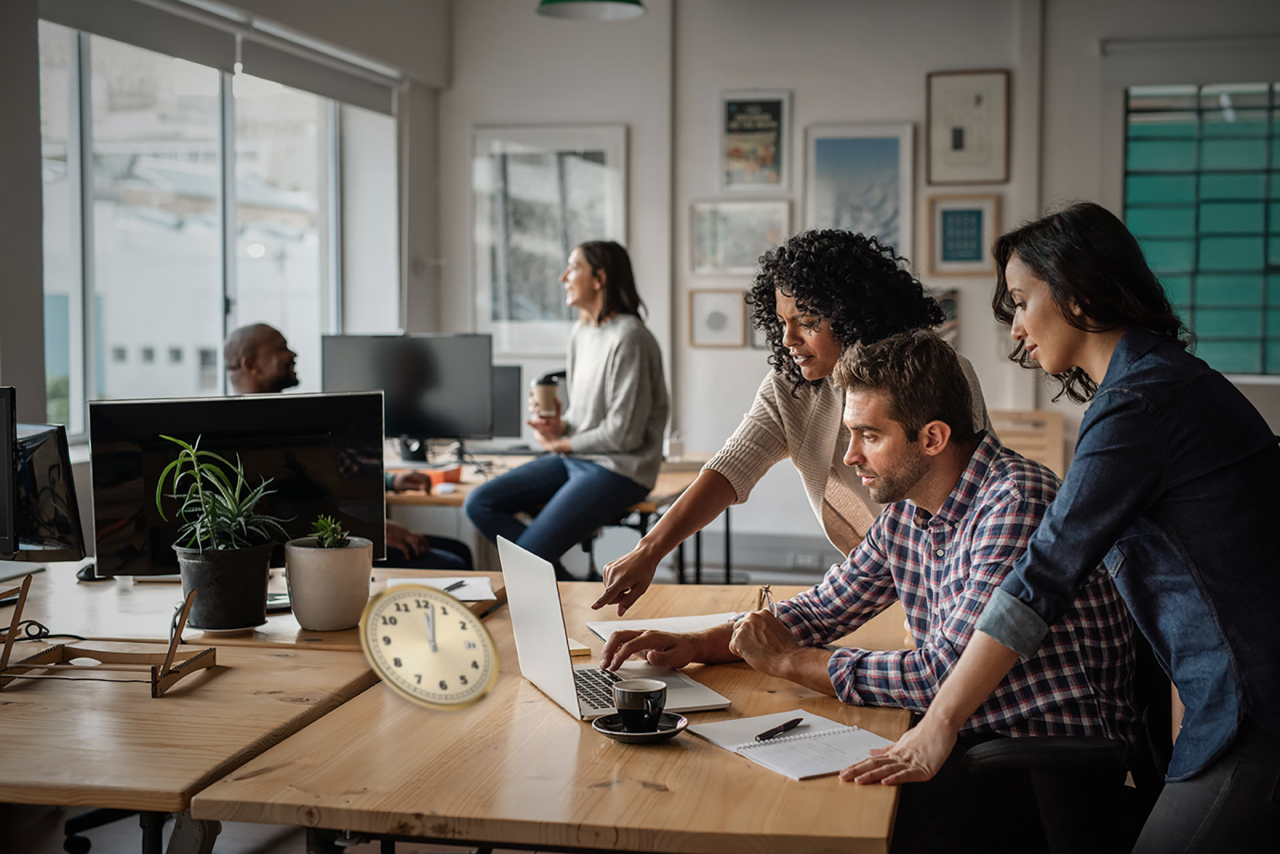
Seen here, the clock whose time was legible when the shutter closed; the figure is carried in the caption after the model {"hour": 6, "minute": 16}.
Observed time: {"hour": 12, "minute": 2}
